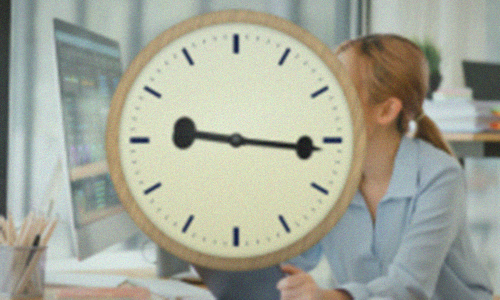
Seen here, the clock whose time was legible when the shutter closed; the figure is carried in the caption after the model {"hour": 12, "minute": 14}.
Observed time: {"hour": 9, "minute": 16}
